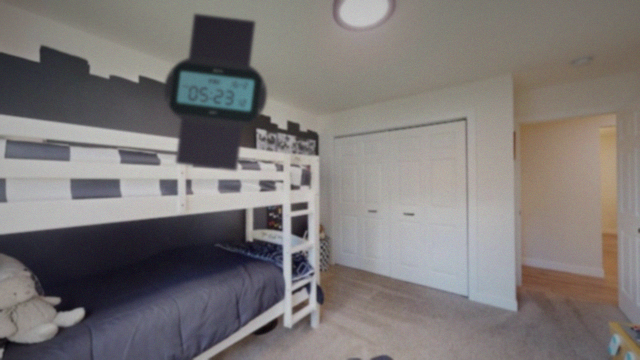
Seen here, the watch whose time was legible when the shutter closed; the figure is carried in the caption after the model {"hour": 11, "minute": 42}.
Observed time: {"hour": 5, "minute": 23}
